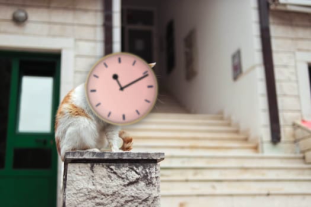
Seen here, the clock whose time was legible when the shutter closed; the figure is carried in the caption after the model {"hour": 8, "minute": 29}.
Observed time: {"hour": 11, "minute": 11}
